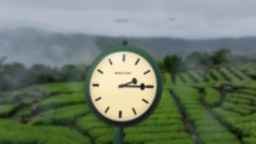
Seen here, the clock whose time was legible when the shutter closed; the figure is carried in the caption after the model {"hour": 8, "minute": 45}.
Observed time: {"hour": 2, "minute": 15}
